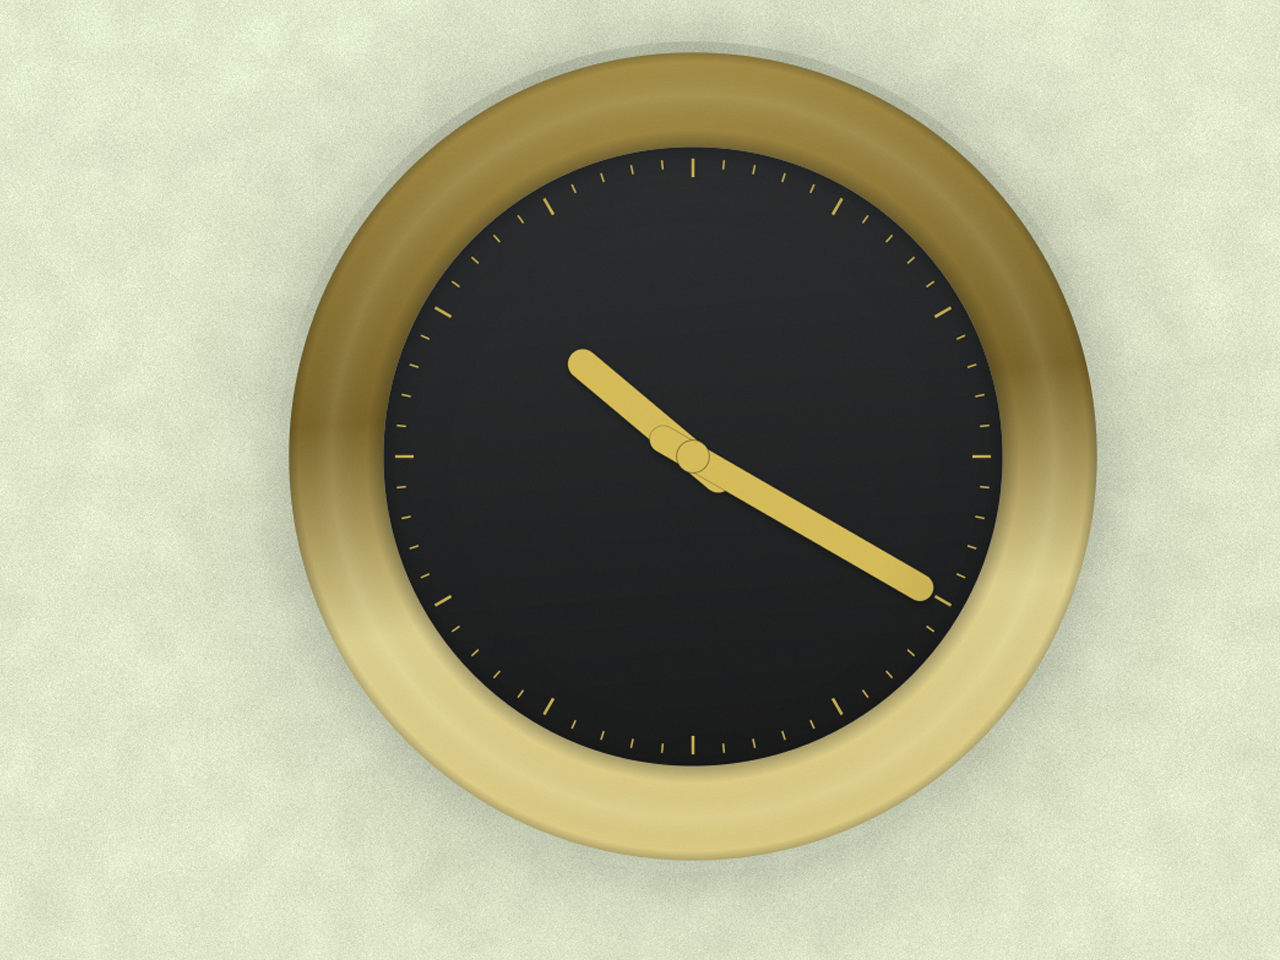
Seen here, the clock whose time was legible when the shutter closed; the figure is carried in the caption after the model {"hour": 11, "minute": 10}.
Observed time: {"hour": 10, "minute": 20}
